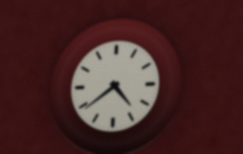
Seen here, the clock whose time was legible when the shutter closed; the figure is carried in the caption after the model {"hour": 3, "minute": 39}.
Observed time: {"hour": 4, "minute": 39}
